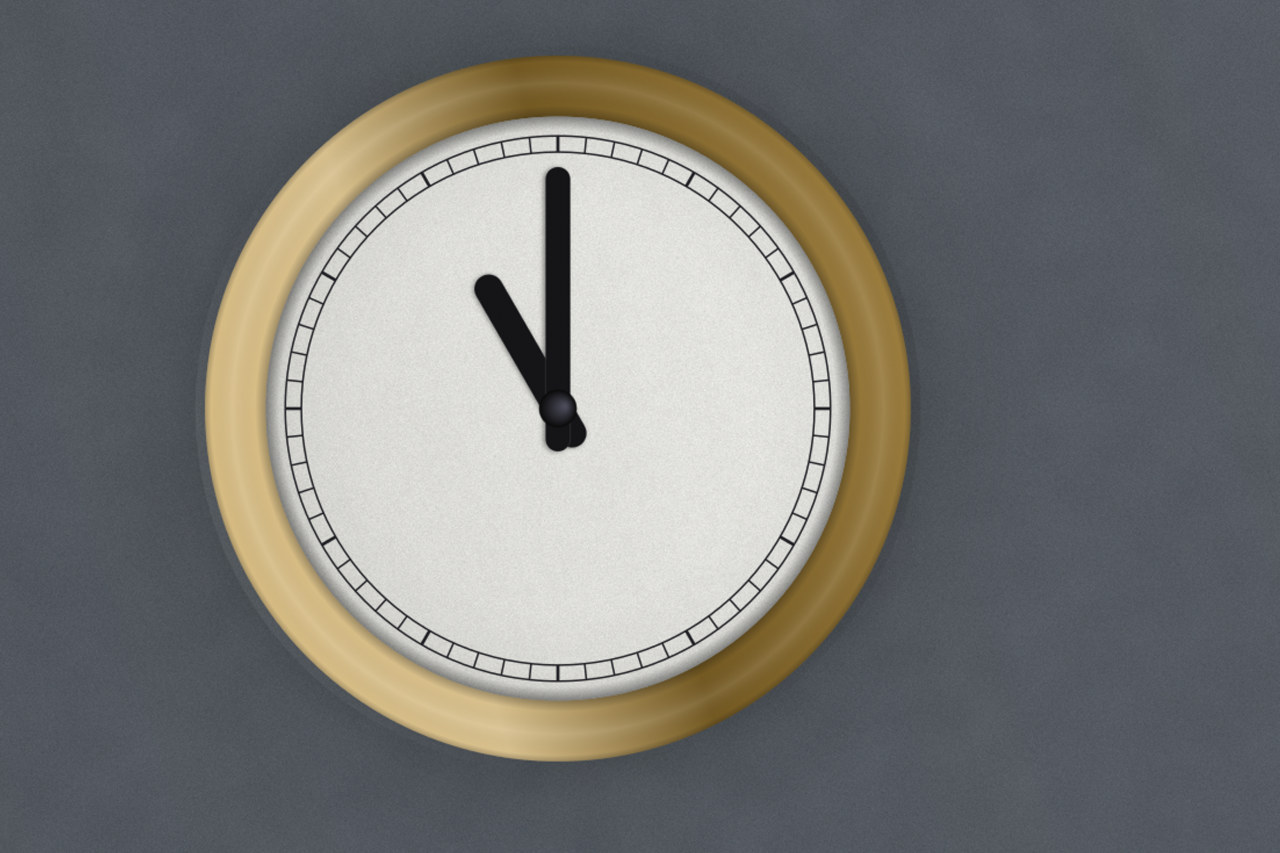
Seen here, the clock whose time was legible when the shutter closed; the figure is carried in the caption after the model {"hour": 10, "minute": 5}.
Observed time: {"hour": 11, "minute": 0}
